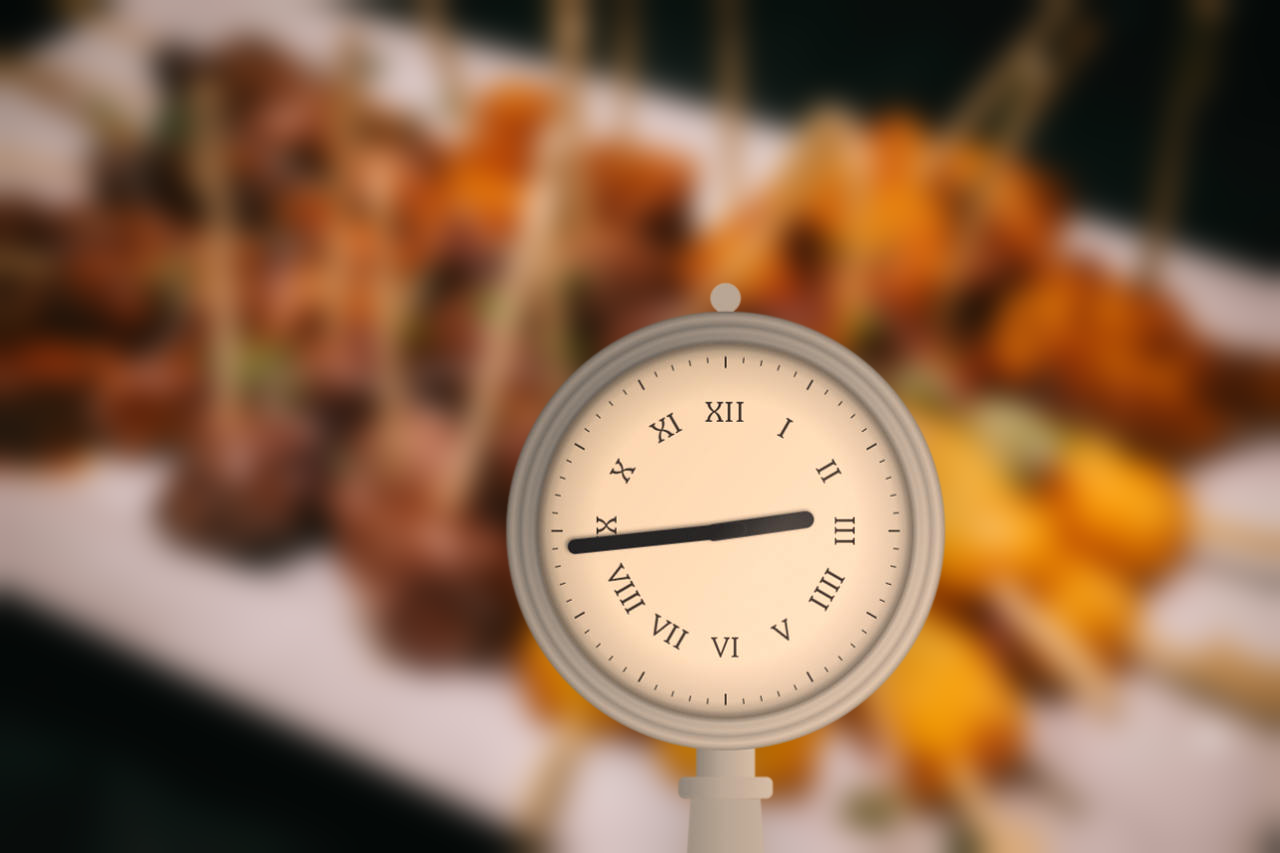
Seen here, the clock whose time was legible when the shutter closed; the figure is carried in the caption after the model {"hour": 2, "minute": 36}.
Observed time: {"hour": 2, "minute": 44}
